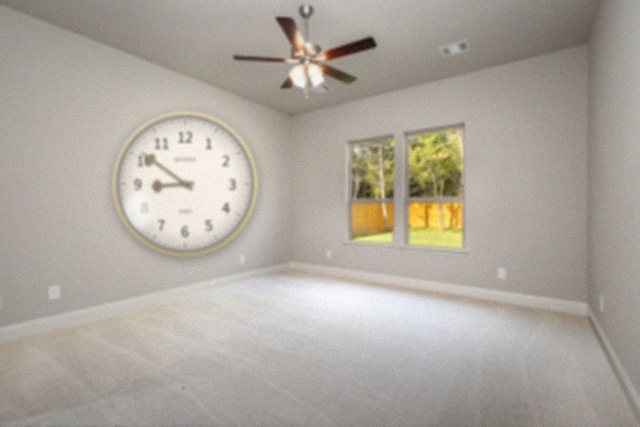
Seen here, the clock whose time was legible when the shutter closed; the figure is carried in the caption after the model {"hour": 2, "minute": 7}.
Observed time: {"hour": 8, "minute": 51}
